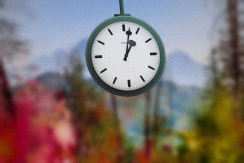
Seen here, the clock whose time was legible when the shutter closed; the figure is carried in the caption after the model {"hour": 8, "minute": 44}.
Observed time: {"hour": 1, "minute": 2}
